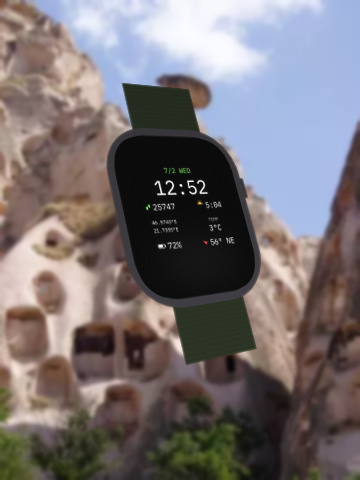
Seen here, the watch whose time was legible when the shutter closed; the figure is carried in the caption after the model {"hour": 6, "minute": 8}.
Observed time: {"hour": 12, "minute": 52}
